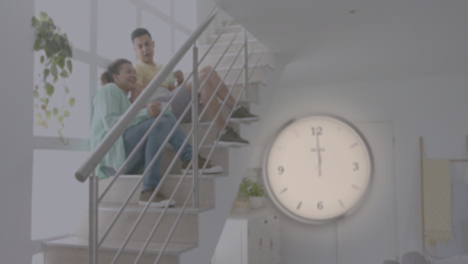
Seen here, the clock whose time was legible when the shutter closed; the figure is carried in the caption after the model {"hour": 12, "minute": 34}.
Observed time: {"hour": 12, "minute": 0}
